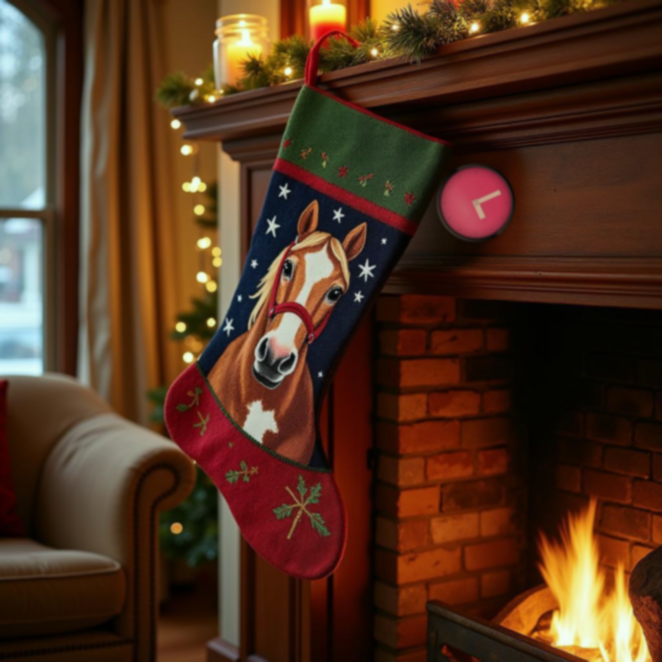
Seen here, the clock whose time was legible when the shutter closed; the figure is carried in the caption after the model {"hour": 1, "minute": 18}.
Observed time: {"hour": 5, "minute": 11}
